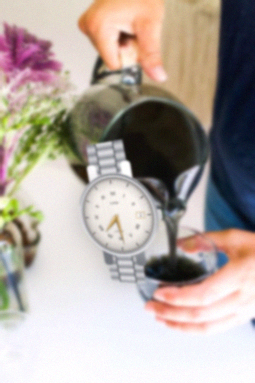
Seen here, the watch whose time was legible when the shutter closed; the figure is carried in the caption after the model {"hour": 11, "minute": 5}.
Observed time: {"hour": 7, "minute": 29}
